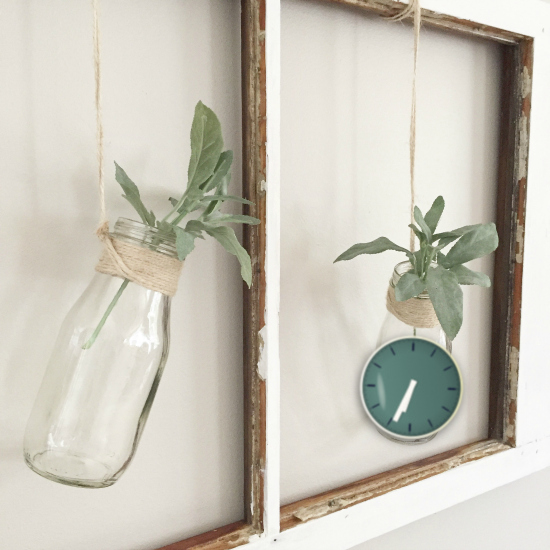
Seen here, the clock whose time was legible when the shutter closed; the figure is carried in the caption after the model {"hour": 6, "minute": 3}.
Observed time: {"hour": 6, "minute": 34}
